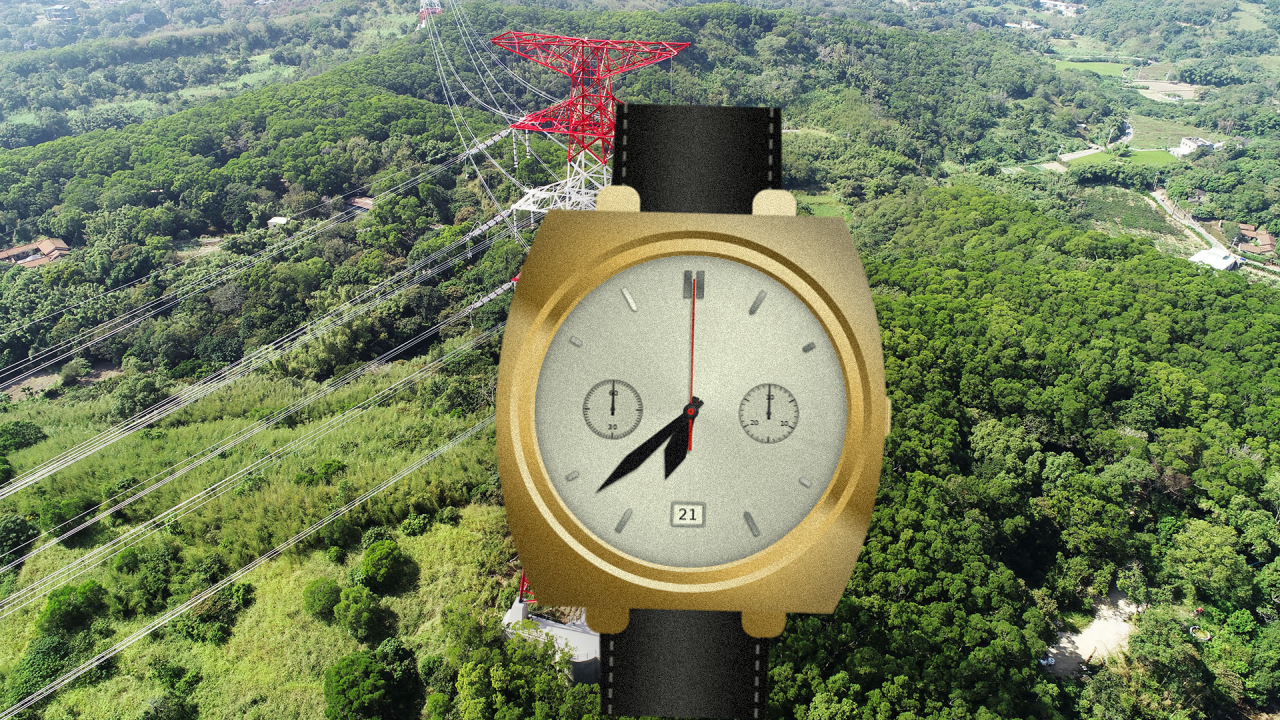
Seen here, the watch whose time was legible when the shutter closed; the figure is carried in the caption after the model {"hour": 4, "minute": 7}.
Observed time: {"hour": 6, "minute": 38}
